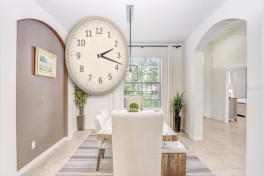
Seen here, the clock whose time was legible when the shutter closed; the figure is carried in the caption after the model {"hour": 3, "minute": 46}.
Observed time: {"hour": 2, "minute": 18}
